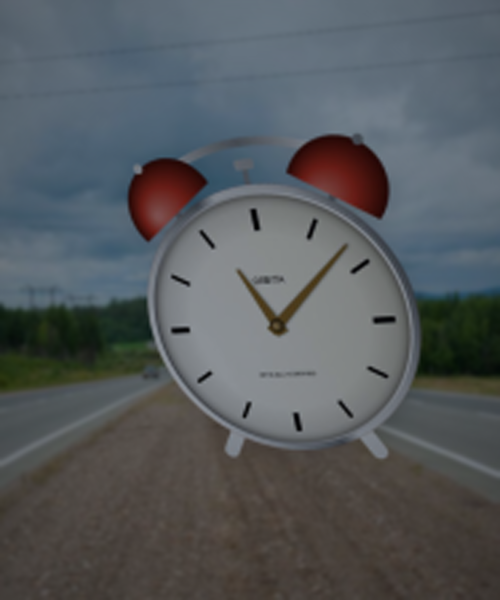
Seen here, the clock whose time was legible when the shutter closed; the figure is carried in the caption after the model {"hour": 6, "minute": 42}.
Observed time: {"hour": 11, "minute": 8}
